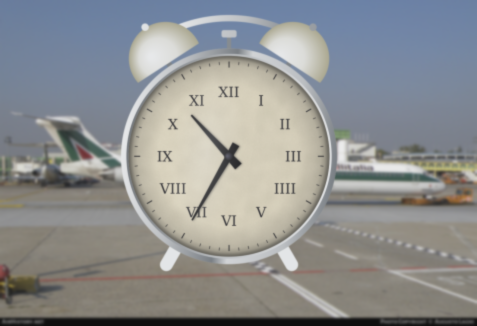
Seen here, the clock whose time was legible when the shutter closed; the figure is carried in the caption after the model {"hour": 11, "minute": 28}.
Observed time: {"hour": 10, "minute": 35}
